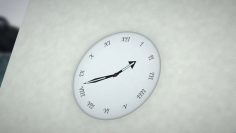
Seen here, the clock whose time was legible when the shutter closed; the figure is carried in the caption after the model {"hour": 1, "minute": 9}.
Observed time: {"hour": 1, "minute": 42}
